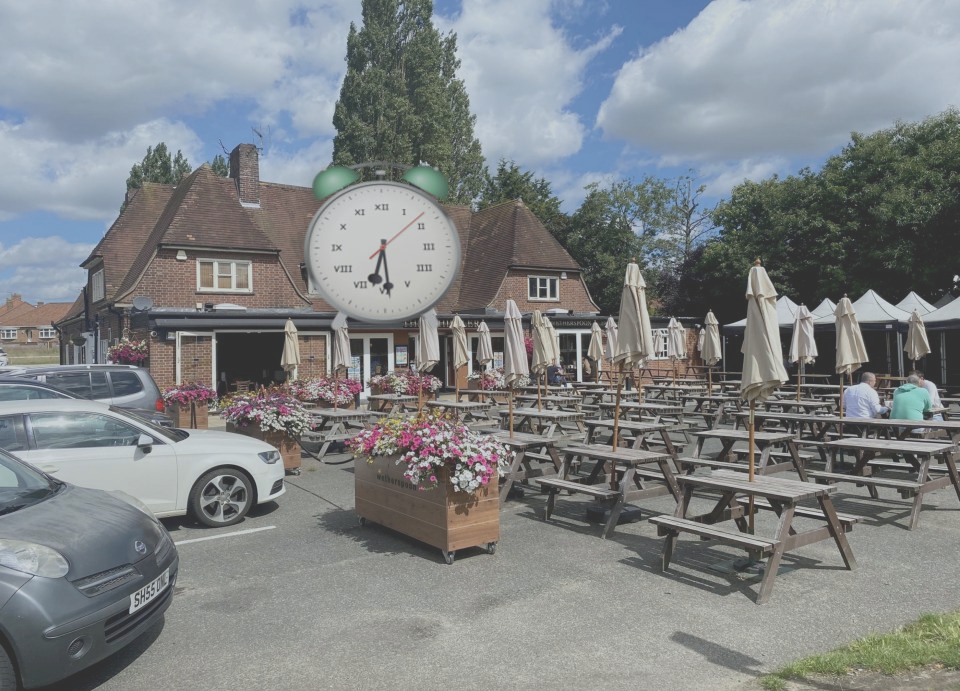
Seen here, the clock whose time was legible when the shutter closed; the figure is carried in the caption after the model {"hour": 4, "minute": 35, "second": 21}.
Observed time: {"hour": 6, "minute": 29, "second": 8}
